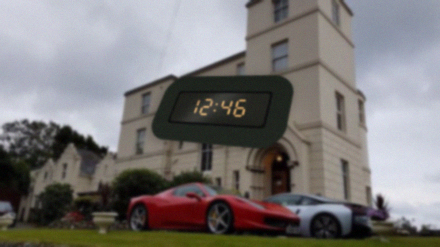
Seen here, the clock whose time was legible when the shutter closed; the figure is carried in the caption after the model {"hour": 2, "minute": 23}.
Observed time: {"hour": 12, "minute": 46}
